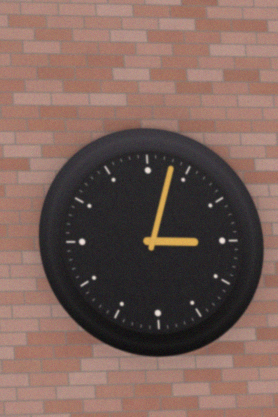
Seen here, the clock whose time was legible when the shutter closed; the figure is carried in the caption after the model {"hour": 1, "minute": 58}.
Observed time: {"hour": 3, "minute": 3}
